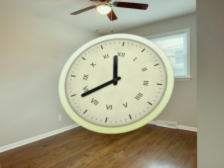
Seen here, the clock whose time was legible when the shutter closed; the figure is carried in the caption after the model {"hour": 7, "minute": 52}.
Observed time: {"hour": 11, "minute": 39}
